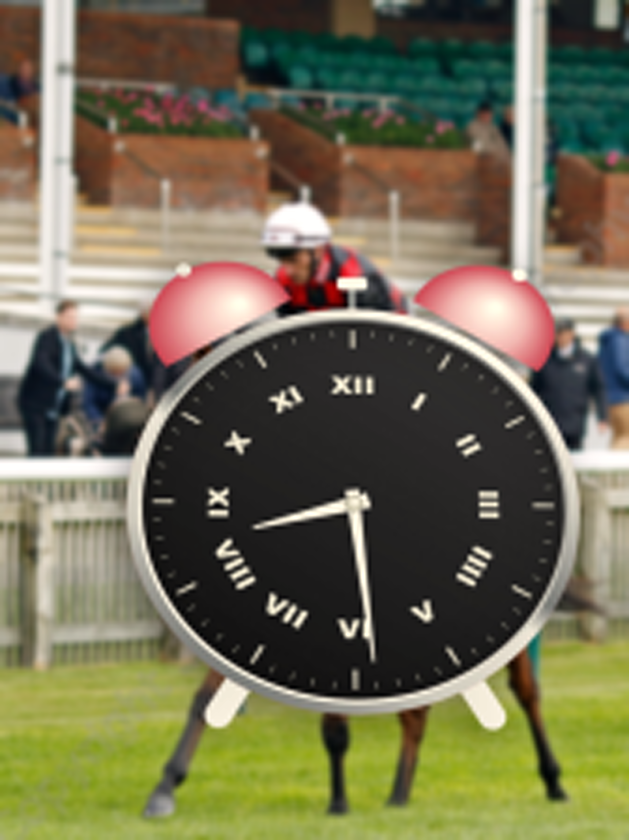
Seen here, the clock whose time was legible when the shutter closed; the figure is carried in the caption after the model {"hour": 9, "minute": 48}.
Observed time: {"hour": 8, "minute": 29}
